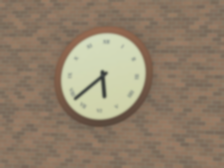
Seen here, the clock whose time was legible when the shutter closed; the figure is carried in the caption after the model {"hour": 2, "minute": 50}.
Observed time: {"hour": 5, "minute": 38}
